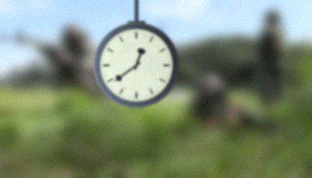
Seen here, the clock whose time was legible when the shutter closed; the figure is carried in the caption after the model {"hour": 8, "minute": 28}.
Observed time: {"hour": 12, "minute": 39}
